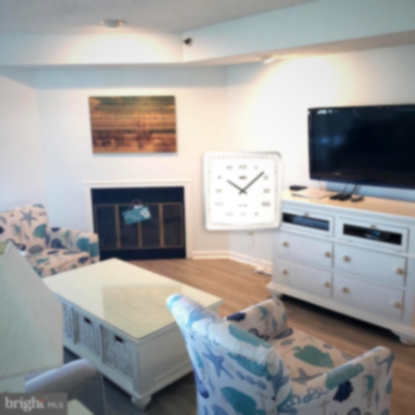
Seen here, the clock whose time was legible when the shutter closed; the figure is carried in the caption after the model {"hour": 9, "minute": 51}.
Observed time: {"hour": 10, "minute": 8}
